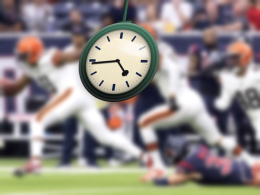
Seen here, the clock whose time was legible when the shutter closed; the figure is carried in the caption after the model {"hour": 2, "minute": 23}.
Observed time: {"hour": 4, "minute": 44}
